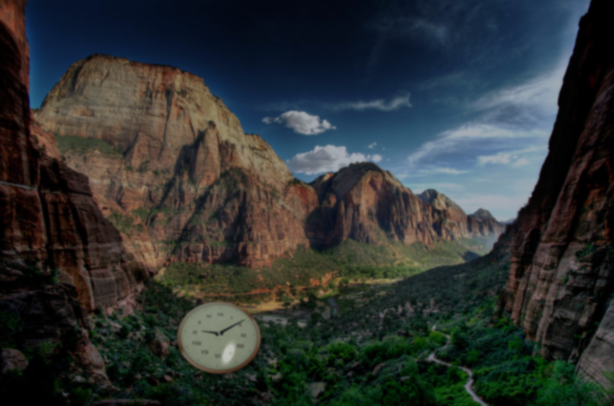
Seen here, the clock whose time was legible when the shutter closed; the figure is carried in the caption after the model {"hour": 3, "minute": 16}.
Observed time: {"hour": 9, "minute": 9}
